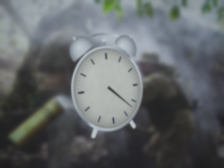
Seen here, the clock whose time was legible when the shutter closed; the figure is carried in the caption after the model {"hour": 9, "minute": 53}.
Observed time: {"hour": 4, "minute": 22}
